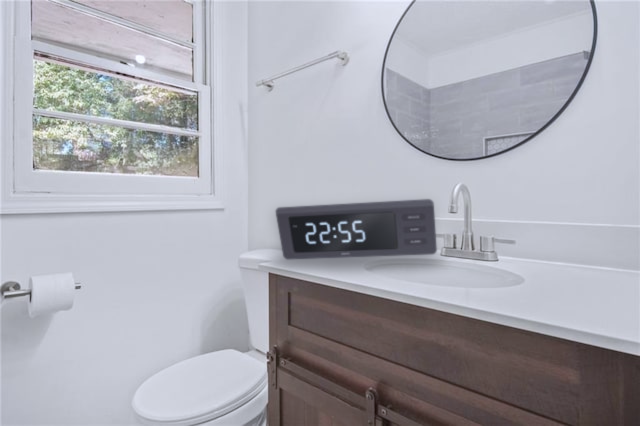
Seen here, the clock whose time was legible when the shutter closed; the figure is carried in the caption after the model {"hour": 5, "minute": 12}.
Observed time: {"hour": 22, "minute": 55}
